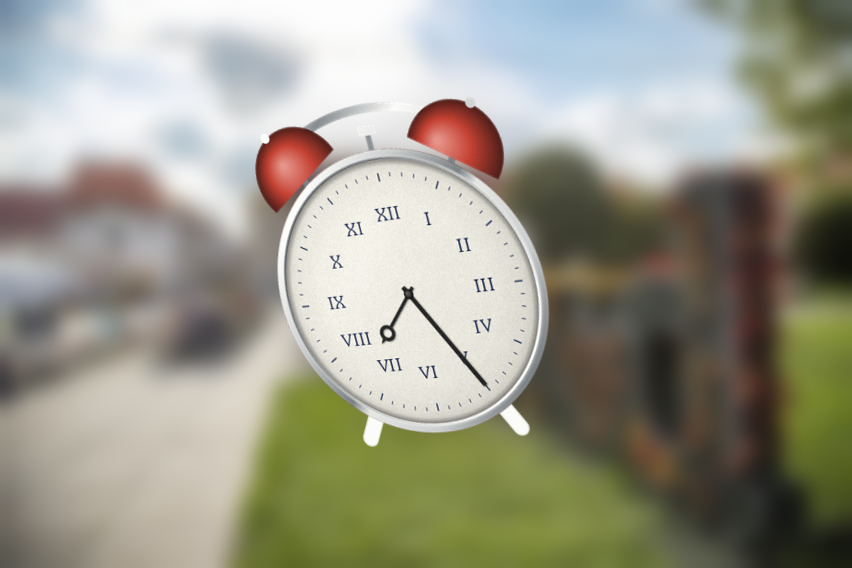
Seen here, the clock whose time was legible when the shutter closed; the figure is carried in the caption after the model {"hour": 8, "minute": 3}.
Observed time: {"hour": 7, "minute": 25}
